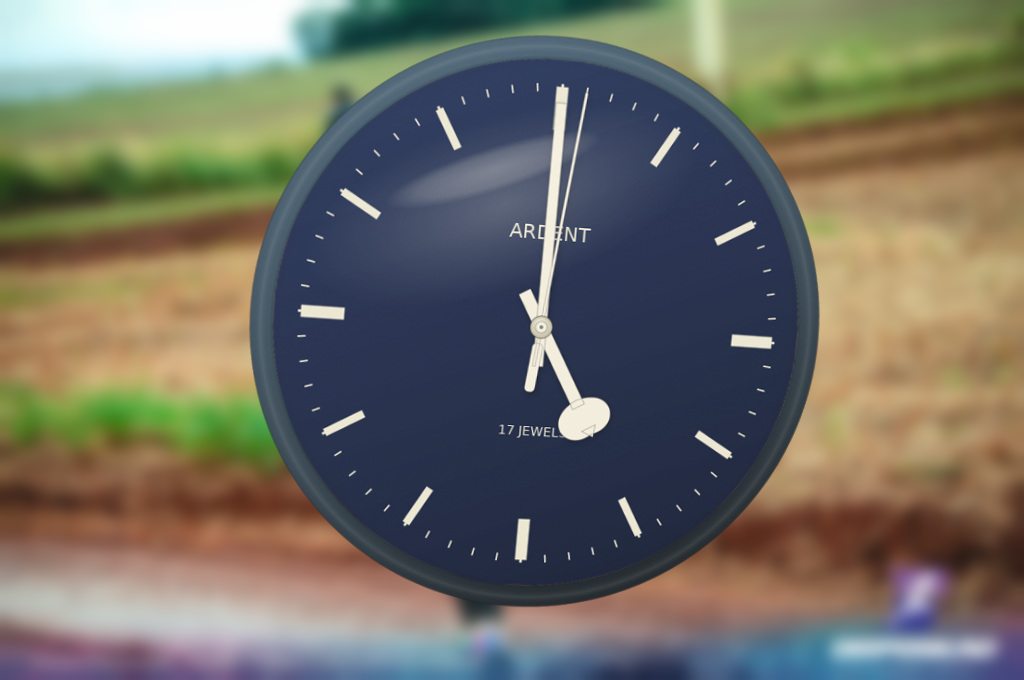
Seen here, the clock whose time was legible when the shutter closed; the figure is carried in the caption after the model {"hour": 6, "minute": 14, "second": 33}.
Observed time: {"hour": 5, "minute": 0, "second": 1}
